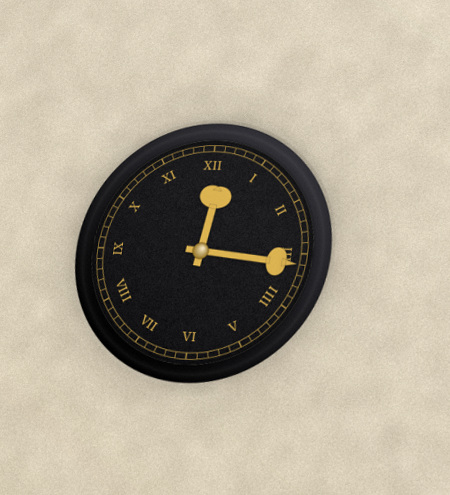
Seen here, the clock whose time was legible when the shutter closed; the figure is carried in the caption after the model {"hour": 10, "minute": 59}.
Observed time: {"hour": 12, "minute": 16}
